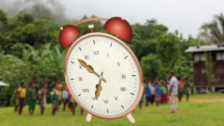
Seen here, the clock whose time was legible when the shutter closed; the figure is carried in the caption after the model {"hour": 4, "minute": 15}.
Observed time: {"hour": 6, "minute": 52}
